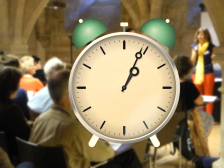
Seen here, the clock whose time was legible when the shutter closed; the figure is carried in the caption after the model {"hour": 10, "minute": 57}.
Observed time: {"hour": 1, "minute": 4}
